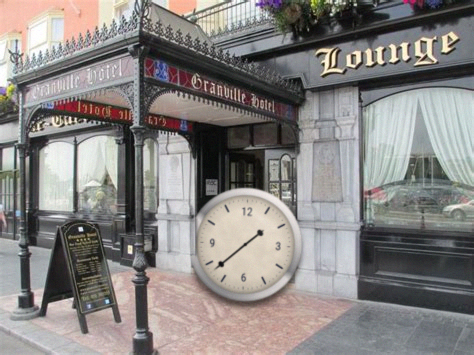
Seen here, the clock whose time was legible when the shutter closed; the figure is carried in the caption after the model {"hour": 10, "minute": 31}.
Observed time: {"hour": 1, "minute": 38}
